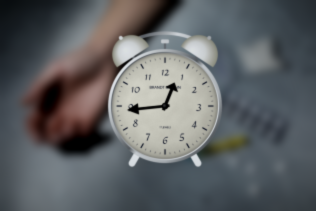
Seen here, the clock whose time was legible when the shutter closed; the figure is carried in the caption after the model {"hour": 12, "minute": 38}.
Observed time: {"hour": 12, "minute": 44}
